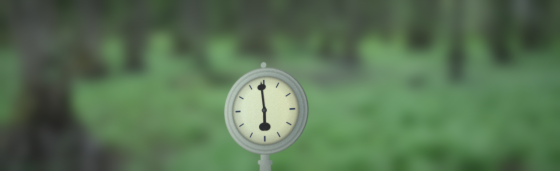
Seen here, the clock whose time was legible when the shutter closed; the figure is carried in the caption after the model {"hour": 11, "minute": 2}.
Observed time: {"hour": 5, "minute": 59}
